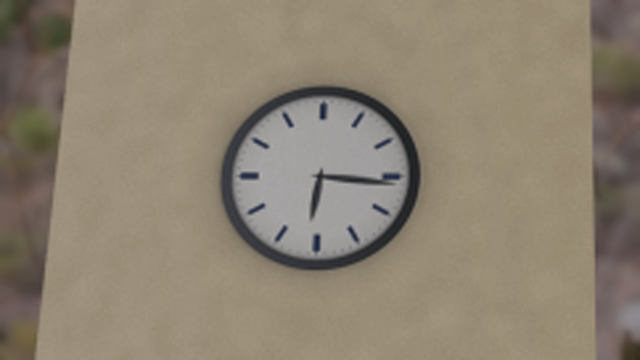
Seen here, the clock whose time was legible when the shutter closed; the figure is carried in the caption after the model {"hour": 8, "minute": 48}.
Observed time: {"hour": 6, "minute": 16}
